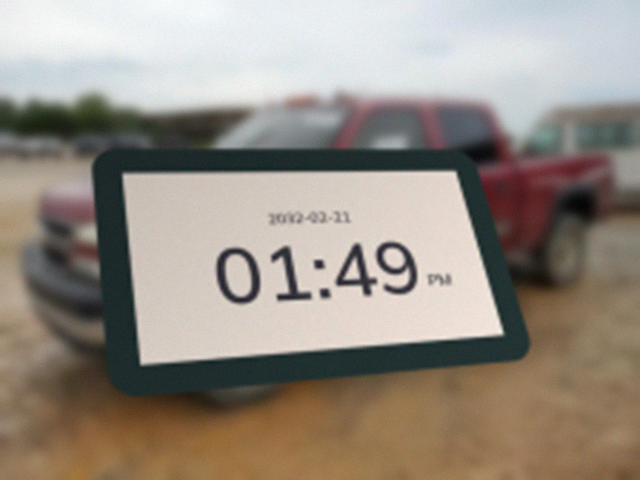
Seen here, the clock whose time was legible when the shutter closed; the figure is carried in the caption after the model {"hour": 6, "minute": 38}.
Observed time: {"hour": 1, "minute": 49}
